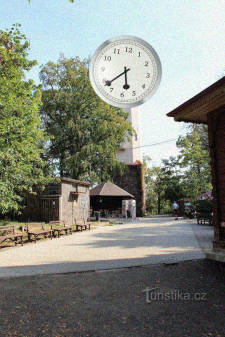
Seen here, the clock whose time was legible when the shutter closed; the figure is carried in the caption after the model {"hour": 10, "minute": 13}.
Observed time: {"hour": 5, "minute": 38}
